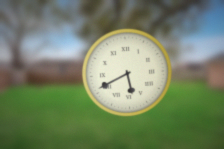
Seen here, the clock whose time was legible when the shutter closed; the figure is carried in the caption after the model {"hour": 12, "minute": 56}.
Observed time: {"hour": 5, "minute": 41}
